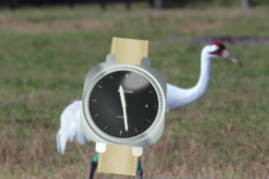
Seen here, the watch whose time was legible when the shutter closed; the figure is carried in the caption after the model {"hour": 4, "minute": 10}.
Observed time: {"hour": 11, "minute": 28}
